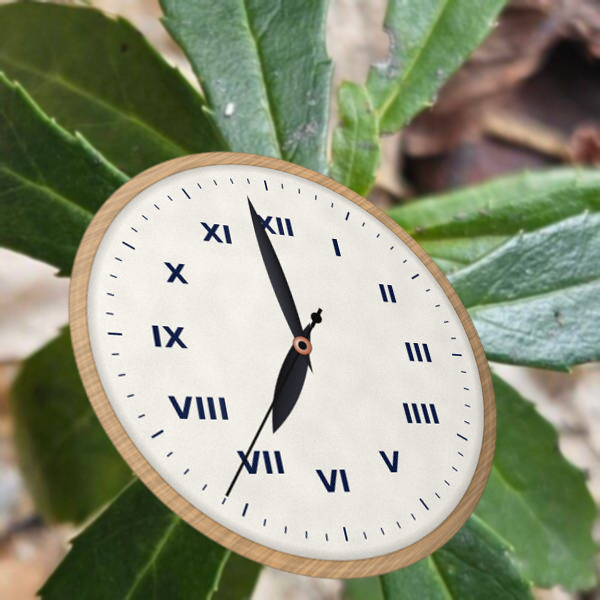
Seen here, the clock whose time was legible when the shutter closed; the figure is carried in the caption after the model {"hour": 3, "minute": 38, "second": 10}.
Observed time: {"hour": 6, "minute": 58, "second": 36}
